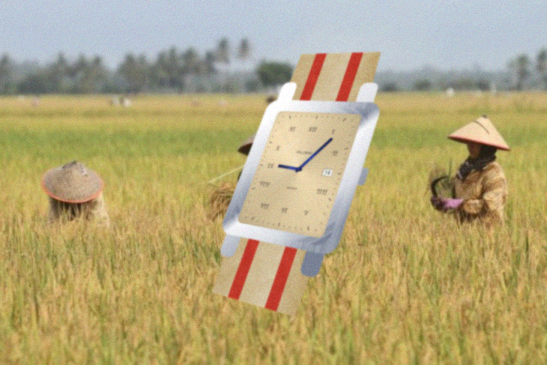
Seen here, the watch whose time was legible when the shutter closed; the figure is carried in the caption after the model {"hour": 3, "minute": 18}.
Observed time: {"hour": 9, "minute": 6}
